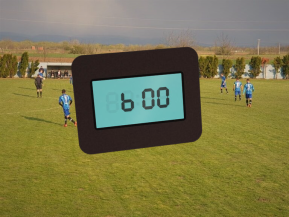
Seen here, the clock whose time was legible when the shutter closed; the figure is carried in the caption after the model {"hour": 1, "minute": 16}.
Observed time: {"hour": 6, "minute": 0}
